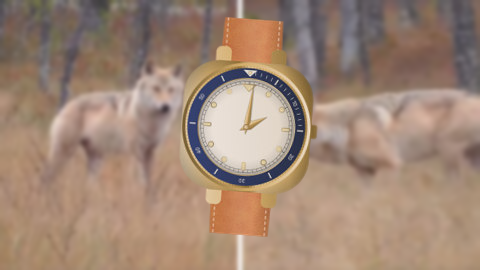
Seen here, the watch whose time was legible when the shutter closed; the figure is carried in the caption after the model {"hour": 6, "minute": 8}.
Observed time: {"hour": 2, "minute": 1}
